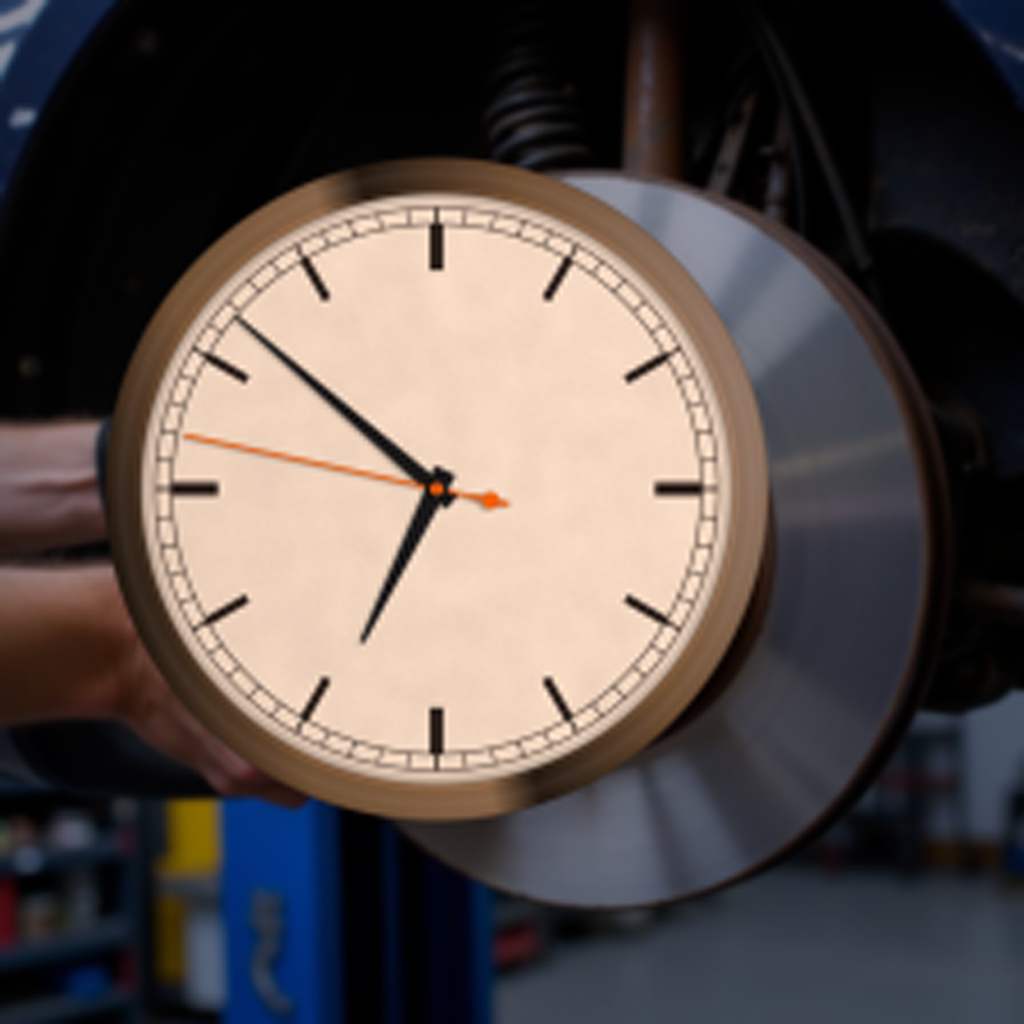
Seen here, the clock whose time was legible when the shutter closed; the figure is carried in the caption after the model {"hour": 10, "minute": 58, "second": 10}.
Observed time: {"hour": 6, "minute": 51, "second": 47}
